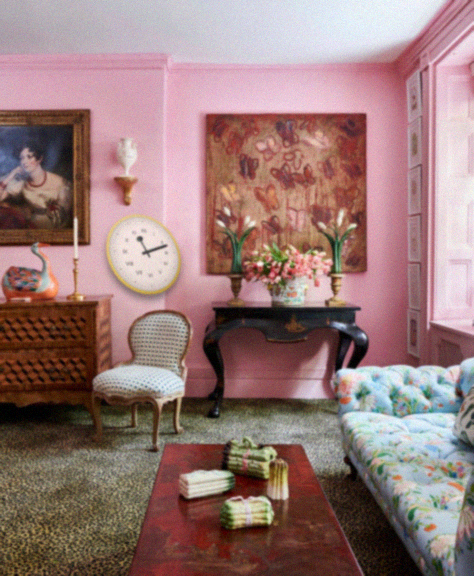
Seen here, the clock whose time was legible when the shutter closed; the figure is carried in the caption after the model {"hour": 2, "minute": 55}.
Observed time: {"hour": 11, "minute": 12}
